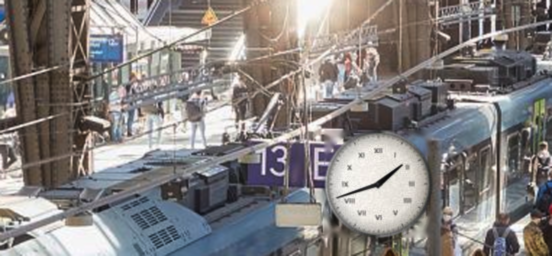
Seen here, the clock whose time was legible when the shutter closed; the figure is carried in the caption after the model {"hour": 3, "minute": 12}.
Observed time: {"hour": 1, "minute": 42}
